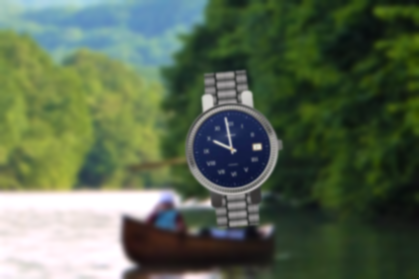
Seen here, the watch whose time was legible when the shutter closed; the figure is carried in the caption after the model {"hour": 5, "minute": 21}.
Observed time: {"hour": 9, "minute": 59}
